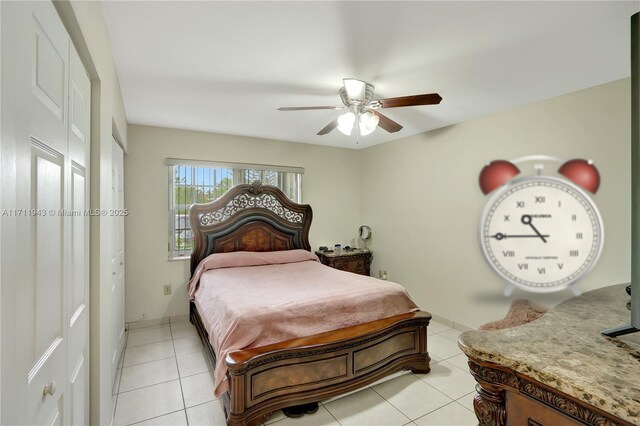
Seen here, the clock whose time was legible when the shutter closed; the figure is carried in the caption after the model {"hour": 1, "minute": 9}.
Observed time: {"hour": 10, "minute": 45}
